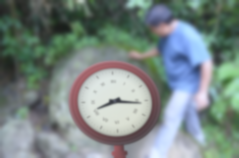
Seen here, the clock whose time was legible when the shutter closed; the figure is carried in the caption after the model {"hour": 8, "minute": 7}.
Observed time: {"hour": 8, "minute": 16}
